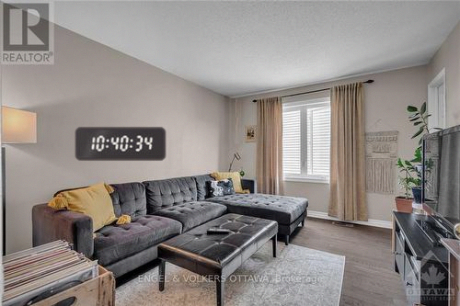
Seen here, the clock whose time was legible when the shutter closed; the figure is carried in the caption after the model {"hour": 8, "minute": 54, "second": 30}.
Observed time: {"hour": 10, "minute": 40, "second": 34}
